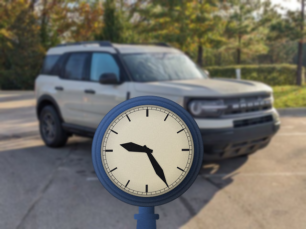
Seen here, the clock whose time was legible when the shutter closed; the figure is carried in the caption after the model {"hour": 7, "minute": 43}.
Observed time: {"hour": 9, "minute": 25}
